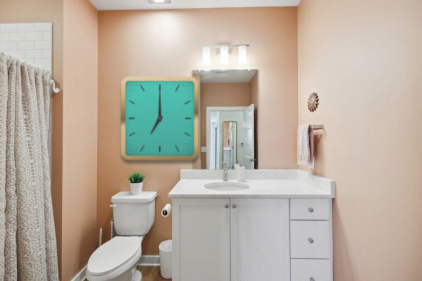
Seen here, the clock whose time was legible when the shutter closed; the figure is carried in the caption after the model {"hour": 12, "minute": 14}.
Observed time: {"hour": 7, "minute": 0}
